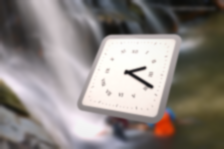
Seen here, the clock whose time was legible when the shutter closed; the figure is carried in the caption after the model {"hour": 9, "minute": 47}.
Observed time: {"hour": 2, "minute": 19}
